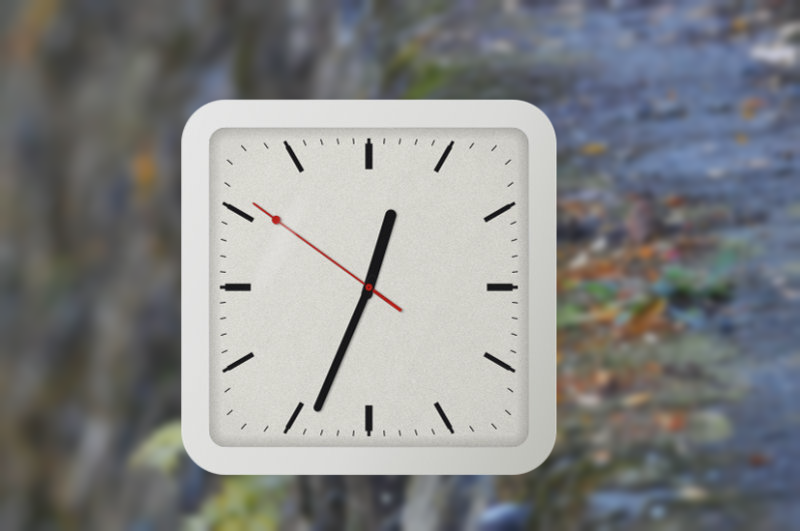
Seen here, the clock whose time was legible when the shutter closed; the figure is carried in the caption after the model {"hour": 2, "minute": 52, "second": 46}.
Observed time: {"hour": 12, "minute": 33, "second": 51}
